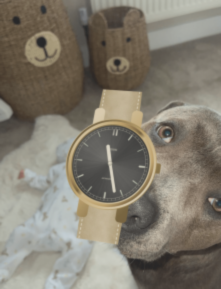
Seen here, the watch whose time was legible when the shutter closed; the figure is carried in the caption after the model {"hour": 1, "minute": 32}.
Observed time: {"hour": 11, "minute": 27}
